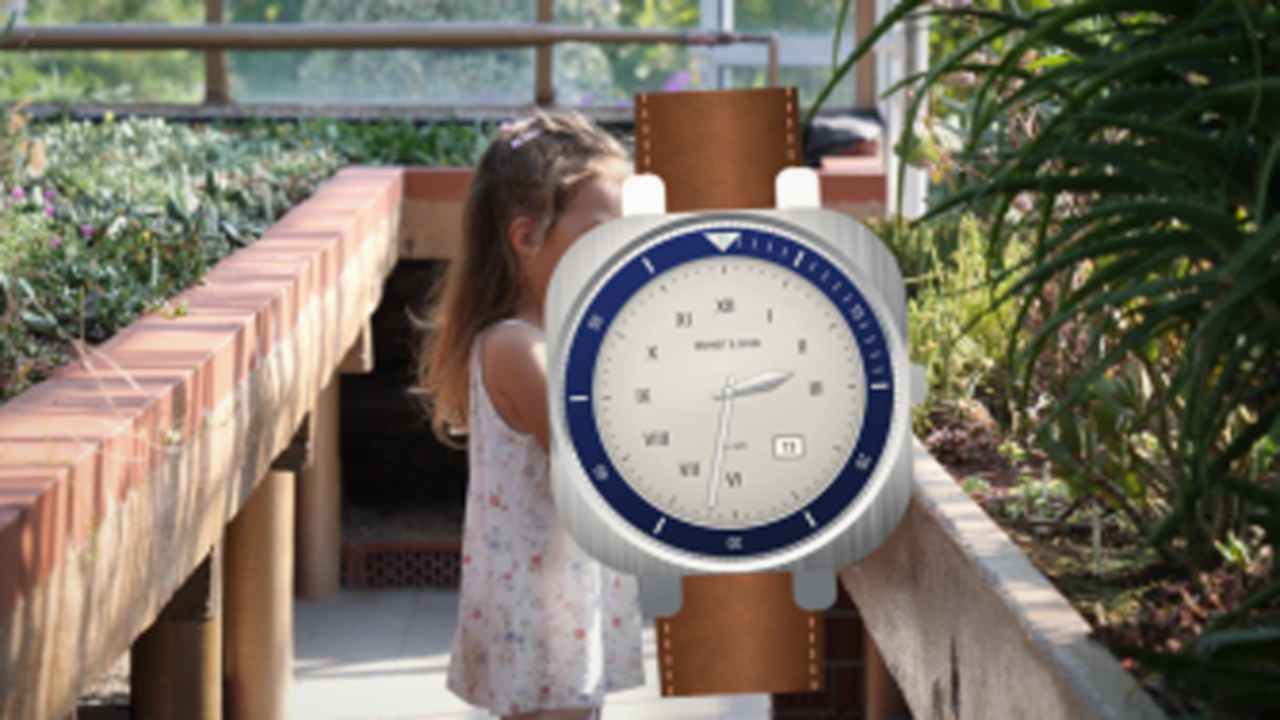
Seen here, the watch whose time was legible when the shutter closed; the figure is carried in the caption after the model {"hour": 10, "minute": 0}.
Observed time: {"hour": 2, "minute": 32}
